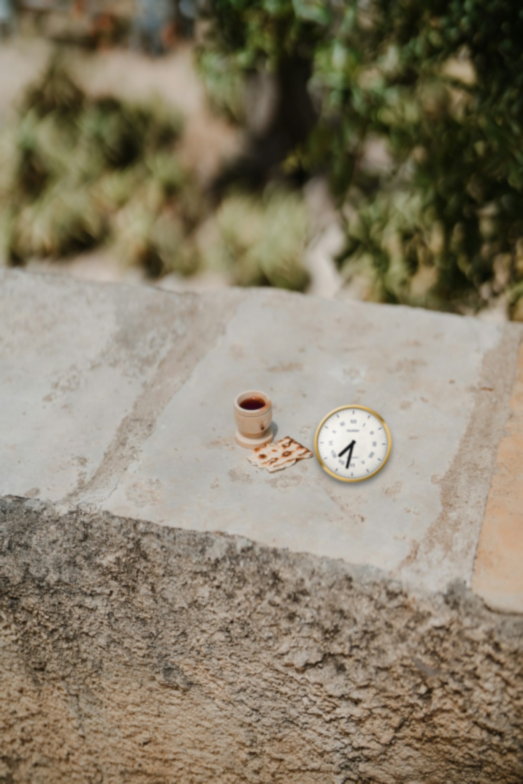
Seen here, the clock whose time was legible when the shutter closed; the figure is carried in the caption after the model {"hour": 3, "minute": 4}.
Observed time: {"hour": 7, "minute": 32}
